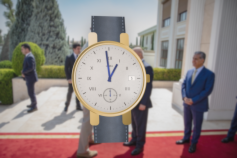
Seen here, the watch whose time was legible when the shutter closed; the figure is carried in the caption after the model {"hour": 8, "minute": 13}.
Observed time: {"hour": 12, "minute": 59}
